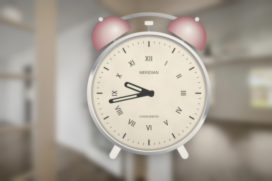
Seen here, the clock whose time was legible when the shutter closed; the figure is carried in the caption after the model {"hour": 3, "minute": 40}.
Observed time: {"hour": 9, "minute": 43}
